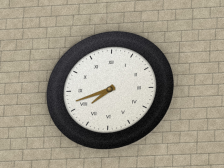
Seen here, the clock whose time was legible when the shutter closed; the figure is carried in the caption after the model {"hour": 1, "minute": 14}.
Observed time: {"hour": 7, "minute": 42}
